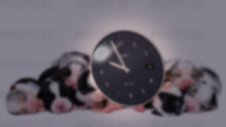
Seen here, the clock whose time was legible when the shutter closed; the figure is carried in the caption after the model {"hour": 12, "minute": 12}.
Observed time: {"hour": 9, "minute": 57}
